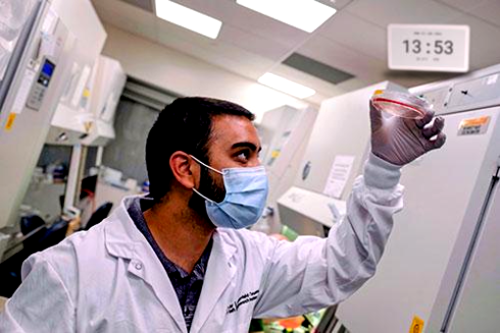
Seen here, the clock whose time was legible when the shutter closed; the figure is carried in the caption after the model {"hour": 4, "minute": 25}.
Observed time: {"hour": 13, "minute": 53}
